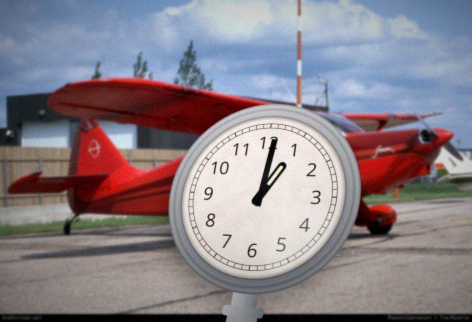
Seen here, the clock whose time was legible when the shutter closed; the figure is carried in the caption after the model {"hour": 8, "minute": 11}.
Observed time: {"hour": 1, "minute": 1}
